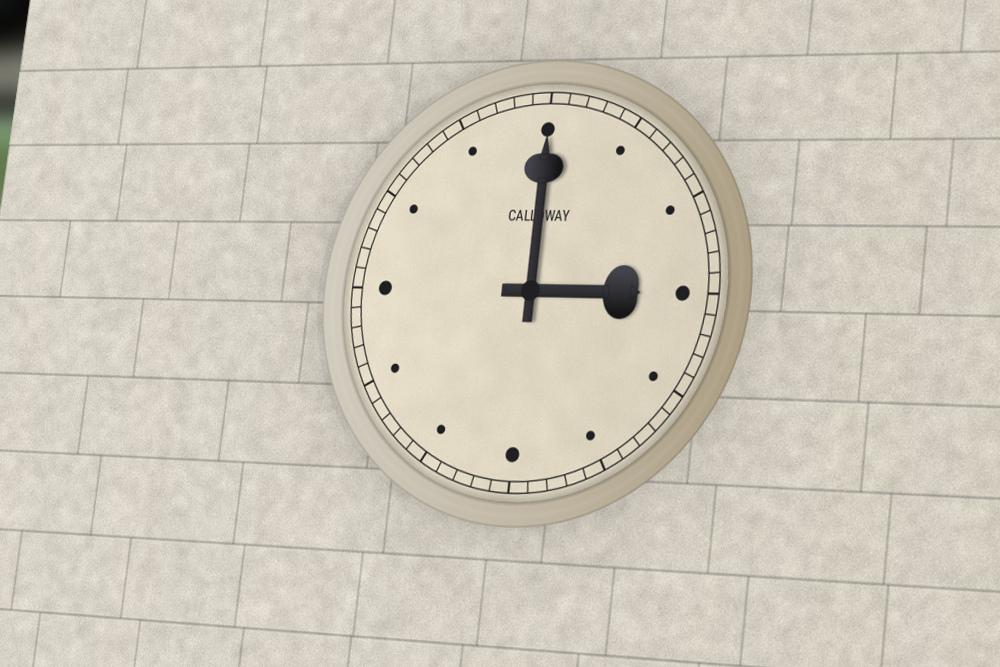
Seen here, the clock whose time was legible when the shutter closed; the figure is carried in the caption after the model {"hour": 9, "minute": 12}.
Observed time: {"hour": 3, "minute": 0}
